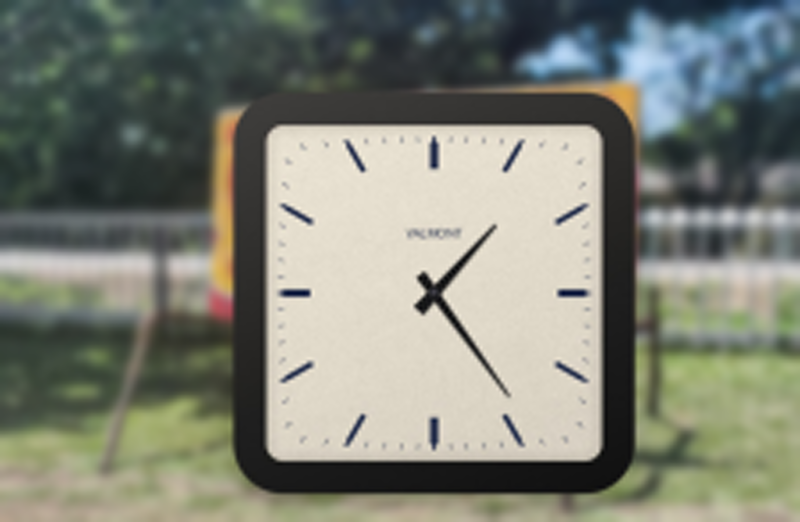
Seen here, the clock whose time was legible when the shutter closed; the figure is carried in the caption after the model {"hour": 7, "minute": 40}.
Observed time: {"hour": 1, "minute": 24}
